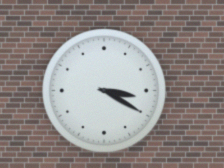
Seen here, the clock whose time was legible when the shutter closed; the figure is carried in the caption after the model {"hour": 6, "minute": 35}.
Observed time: {"hour": 3, "minute": 20}
